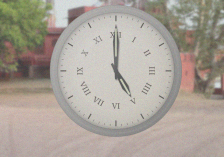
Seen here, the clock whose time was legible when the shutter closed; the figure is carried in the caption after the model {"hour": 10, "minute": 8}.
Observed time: {"hour": 5, "minute": 0}
